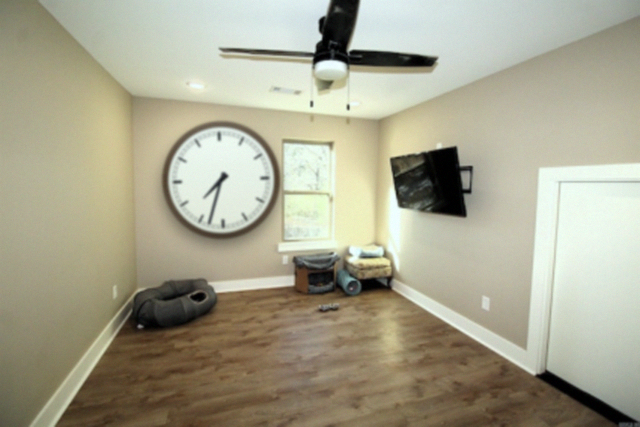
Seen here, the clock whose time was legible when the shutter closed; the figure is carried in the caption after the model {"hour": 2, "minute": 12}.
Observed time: {"hour": 7, "minute": 33}
